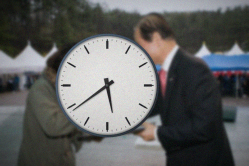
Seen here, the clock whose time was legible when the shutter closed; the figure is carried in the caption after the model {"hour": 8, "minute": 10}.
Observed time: {"hour": 5, "minute": 39}
